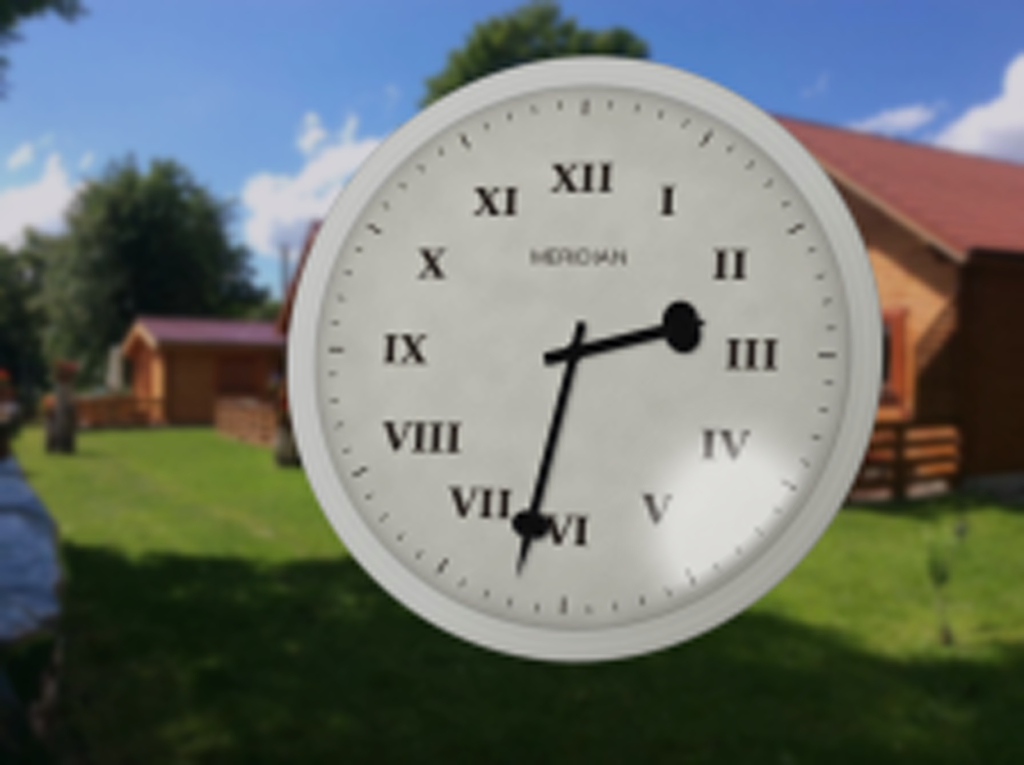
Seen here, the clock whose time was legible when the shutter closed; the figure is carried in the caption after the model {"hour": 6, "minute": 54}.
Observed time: {"hour": 2, "minute": 32}
